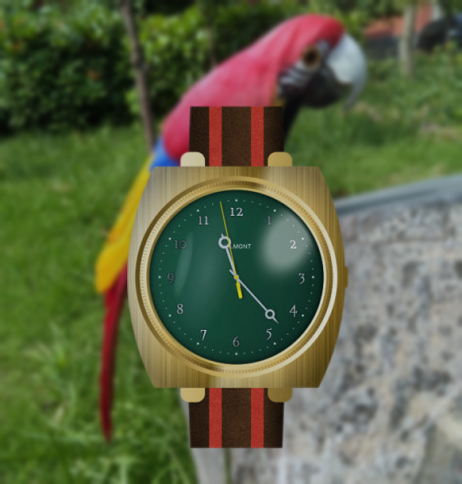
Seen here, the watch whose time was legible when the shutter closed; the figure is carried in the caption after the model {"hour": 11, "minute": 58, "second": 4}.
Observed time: {"hour": 11, "minute": 22, "second": 58}
